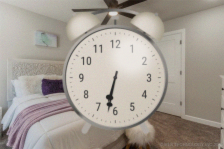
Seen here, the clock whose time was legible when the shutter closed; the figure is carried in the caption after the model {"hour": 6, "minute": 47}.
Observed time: {"hour": 6, "minute": 32}
